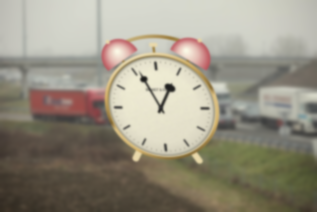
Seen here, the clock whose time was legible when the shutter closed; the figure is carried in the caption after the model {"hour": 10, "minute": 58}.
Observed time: {"hour": 12, "minute": 56}
